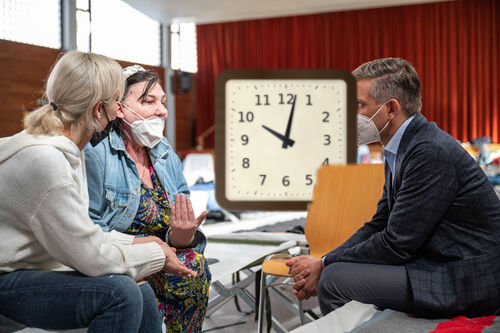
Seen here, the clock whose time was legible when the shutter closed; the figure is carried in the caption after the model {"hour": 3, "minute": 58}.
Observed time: {"hour": 10, "minute": 2}
